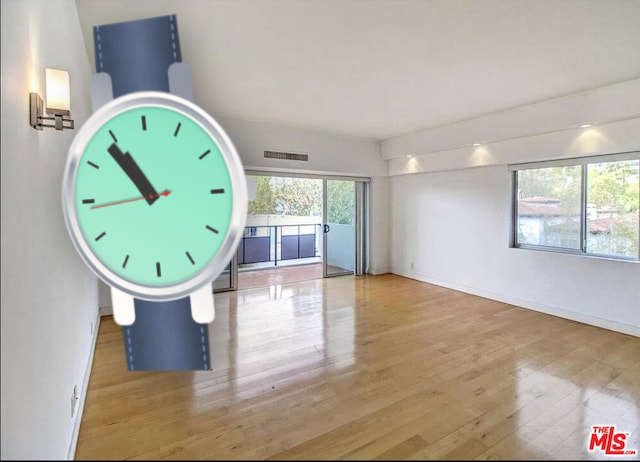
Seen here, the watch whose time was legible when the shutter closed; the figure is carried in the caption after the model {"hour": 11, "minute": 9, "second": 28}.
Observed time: {"hour": 10, "minute": 53, "second": 44}
